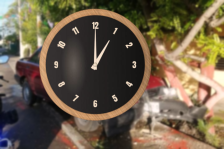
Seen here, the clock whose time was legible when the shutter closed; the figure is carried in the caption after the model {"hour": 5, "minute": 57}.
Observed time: {"hour": 1, "minute": 0}
